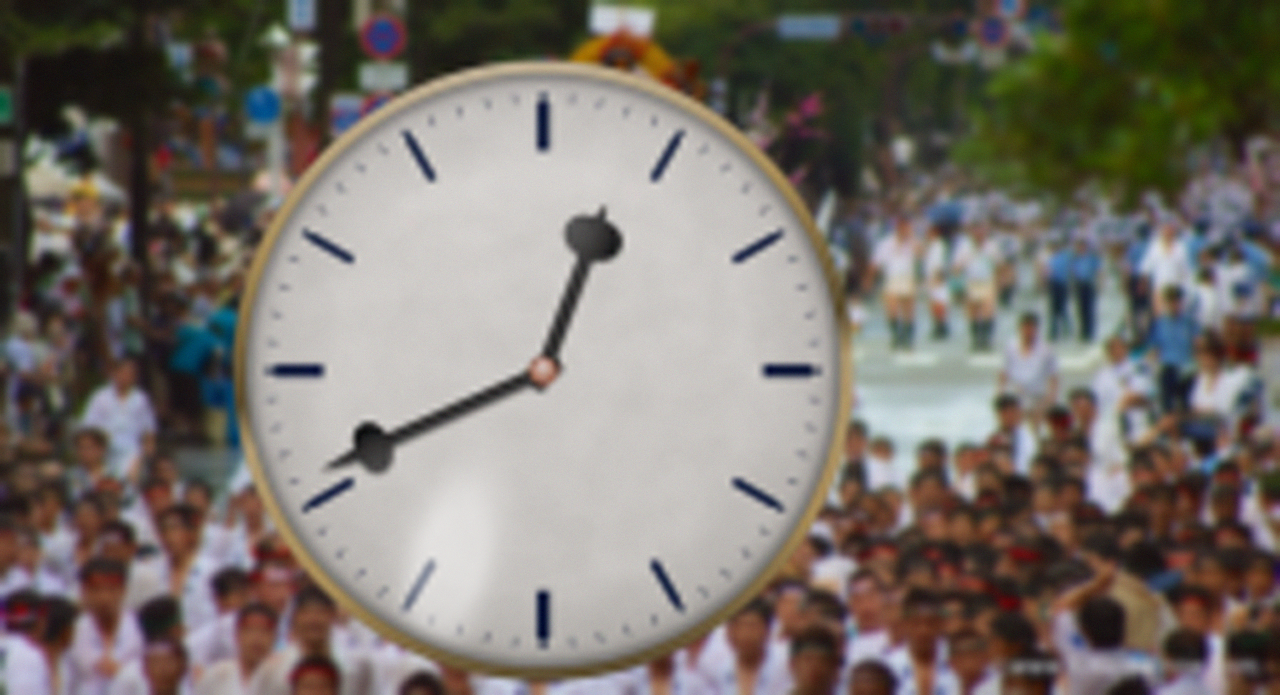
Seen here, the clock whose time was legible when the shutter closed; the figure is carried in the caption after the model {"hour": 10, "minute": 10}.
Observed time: {"hour": 12, "minute": 41}
